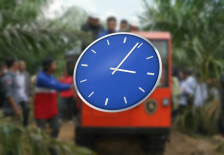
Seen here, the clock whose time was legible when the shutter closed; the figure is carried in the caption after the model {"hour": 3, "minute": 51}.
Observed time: {"hour": 3, "minute": 4}
